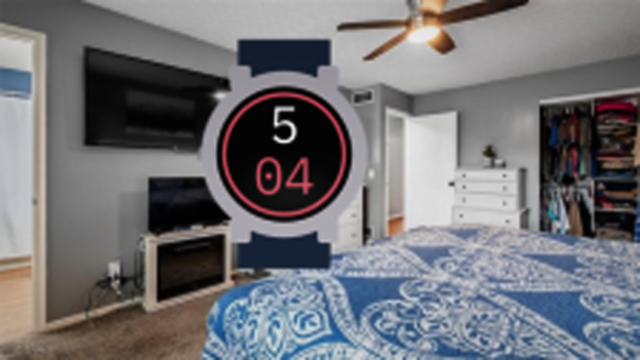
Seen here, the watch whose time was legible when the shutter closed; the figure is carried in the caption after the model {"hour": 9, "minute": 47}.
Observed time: {"hour": 5, "minute": 4}
